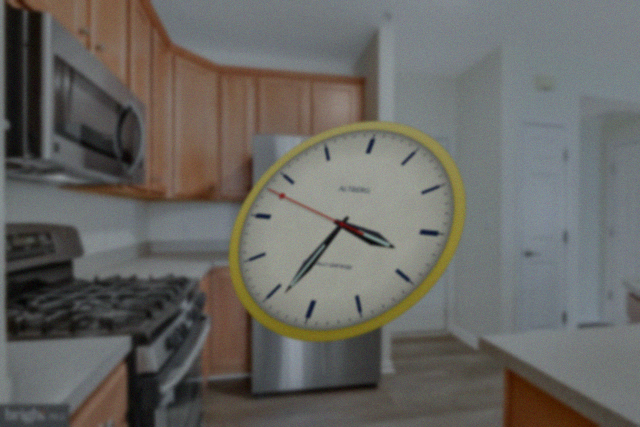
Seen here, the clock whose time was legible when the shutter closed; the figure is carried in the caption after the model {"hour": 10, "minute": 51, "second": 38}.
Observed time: {"hour": 3, "minute": 33, "second": 48}
